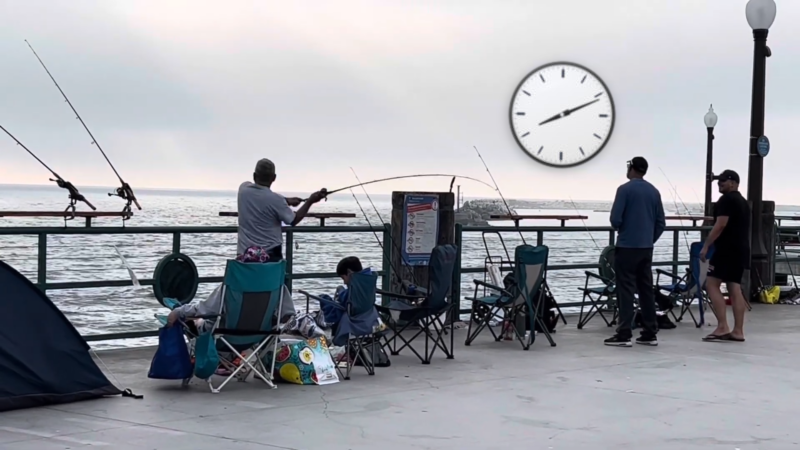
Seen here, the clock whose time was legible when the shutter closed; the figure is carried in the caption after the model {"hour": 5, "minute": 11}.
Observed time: {"hour": 8, "minute": 11}
